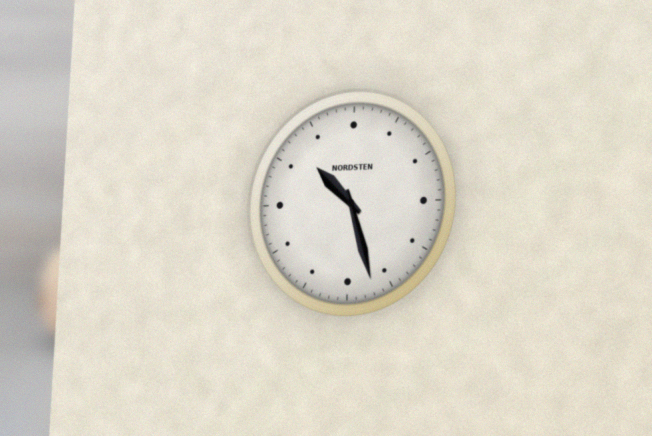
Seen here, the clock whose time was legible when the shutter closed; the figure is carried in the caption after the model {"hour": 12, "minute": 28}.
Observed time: {"hour": 10, "minute": 27}
